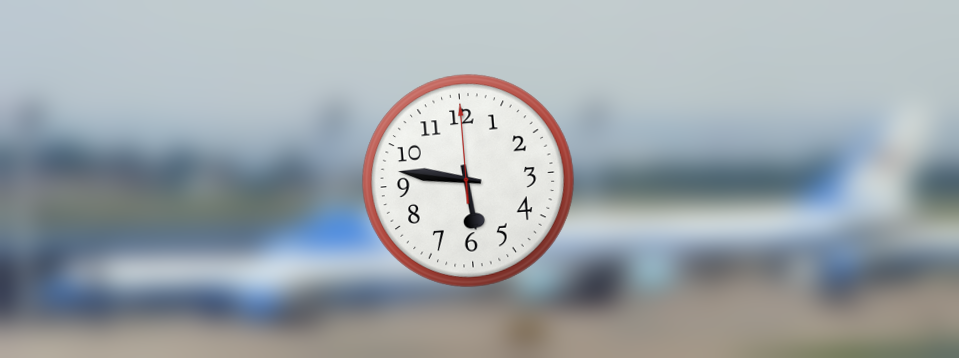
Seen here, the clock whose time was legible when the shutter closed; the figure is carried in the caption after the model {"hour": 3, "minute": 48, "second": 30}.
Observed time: {"hour": 5, "minute": 47, "second": 0}
